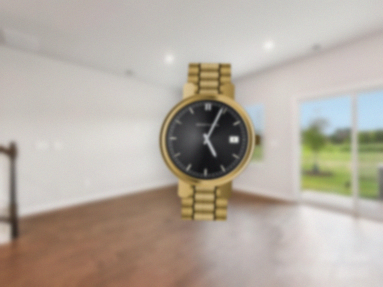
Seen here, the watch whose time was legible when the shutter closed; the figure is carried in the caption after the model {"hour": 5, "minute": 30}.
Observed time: {"hour": 5, "minute": 4}
